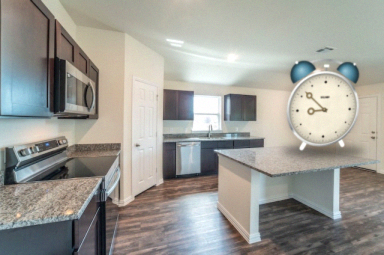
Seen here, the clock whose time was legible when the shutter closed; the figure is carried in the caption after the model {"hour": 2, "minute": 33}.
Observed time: {"hour": 8, "minute": 52}
